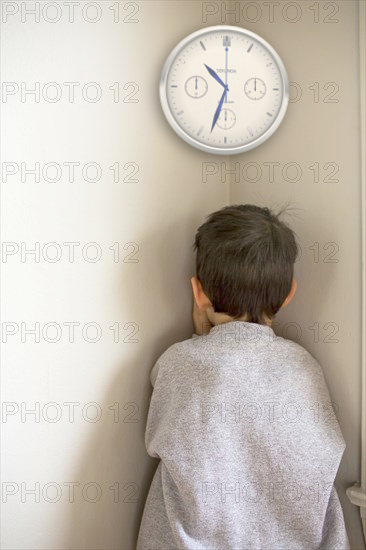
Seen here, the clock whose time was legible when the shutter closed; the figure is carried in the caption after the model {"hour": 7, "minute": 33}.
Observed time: {"hour": 10, "minute": 33}
